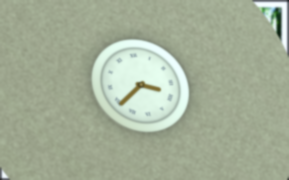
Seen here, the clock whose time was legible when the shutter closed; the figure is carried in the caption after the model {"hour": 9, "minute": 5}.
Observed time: {"hour": 3, "minute": 39}
